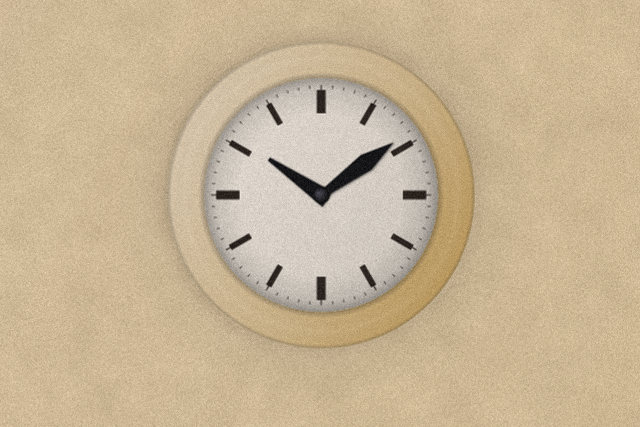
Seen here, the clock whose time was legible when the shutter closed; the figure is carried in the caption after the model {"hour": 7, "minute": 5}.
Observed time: {"hour": 10, "minute": 9}
